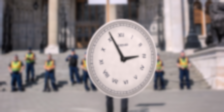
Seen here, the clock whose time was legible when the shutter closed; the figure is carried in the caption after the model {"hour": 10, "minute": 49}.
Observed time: {"hour": 2, "minute": 56}
